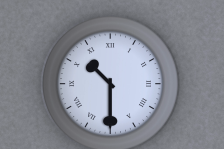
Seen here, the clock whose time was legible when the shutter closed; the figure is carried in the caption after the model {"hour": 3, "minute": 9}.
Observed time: {"hour": 10, "minute": 30}
